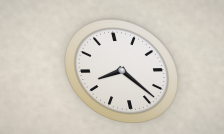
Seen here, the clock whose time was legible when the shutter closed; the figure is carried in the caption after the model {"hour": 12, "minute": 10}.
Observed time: {"hour": 8, "minute": 23}
